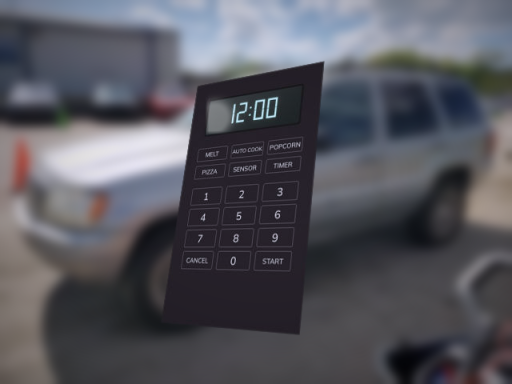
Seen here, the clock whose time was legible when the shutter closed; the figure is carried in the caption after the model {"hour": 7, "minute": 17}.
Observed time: {"hour": 12, "minute": 0}
